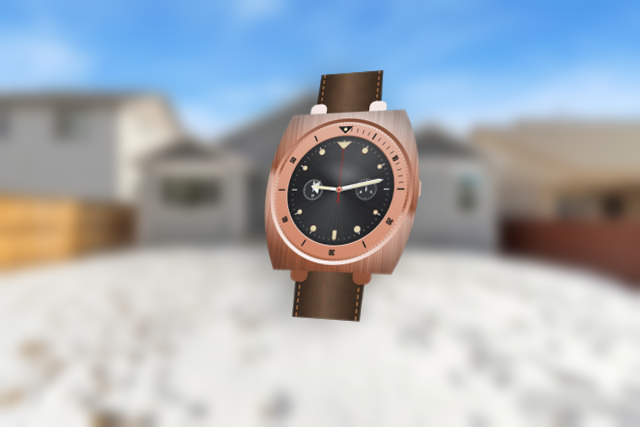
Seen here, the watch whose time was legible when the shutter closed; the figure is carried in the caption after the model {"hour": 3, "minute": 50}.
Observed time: {"hour": 9, "minute": 13}
